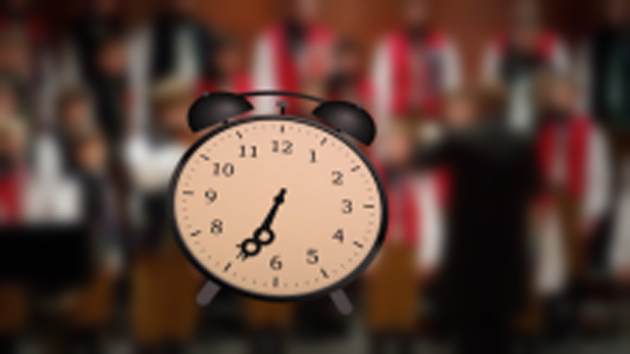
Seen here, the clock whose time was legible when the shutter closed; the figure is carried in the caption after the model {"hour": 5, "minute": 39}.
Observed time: {"hour": 6, "minute": 34}
